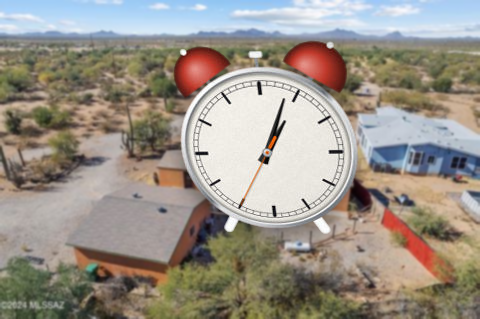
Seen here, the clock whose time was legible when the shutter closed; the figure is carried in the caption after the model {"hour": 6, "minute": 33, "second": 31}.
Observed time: {"hour": 1, "minute": 3, "second": 35}
